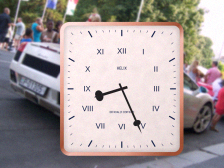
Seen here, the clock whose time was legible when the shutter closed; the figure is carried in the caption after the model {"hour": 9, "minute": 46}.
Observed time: {"hour": 8, "minute": 26}
